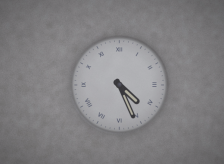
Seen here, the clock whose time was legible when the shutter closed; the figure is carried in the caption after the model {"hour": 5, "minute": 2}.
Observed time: {"hour": 4, "minute": 26}
